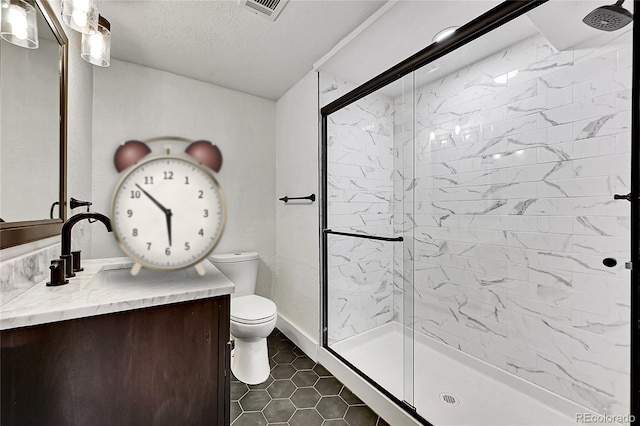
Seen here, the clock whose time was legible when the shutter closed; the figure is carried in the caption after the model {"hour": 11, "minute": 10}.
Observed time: {"hour": 5, "minute": 52}
